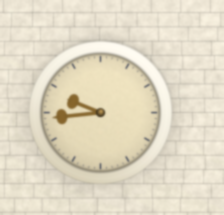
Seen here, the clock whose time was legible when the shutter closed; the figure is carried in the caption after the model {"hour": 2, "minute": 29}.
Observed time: {"hour": 9, "minute": 44}
